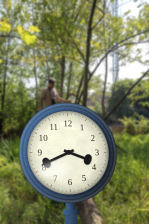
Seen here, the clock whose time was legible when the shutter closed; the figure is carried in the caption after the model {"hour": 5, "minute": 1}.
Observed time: {"hour": 3, "minute": 41}
